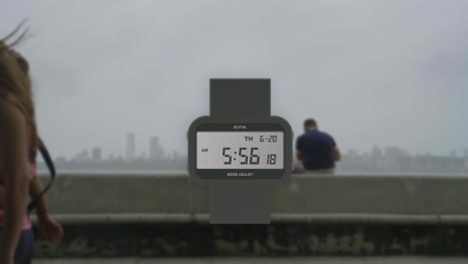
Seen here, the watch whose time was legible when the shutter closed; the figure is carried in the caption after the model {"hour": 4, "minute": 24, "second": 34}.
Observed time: {"hour": 5, "minute": 56, "second": 18}
